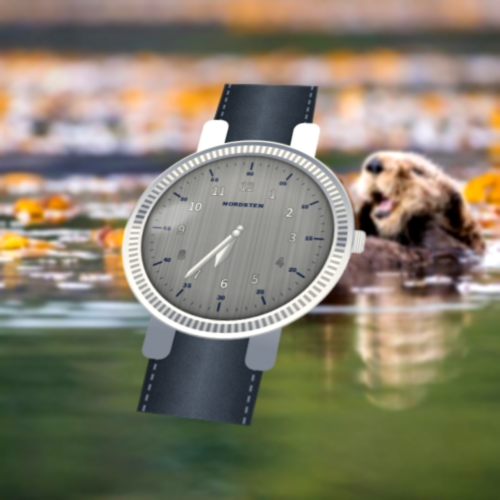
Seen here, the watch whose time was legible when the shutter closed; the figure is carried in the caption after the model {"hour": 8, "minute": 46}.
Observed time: {"hour": 6, "minute": 36}
